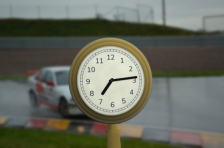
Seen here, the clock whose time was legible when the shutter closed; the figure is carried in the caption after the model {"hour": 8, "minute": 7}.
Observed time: {"hour": 7, "minute": 14}
